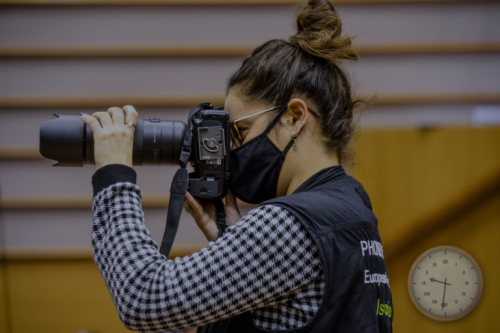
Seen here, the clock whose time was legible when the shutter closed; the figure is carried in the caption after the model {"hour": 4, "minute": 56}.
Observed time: {"hour": 9, "minute": 31}
